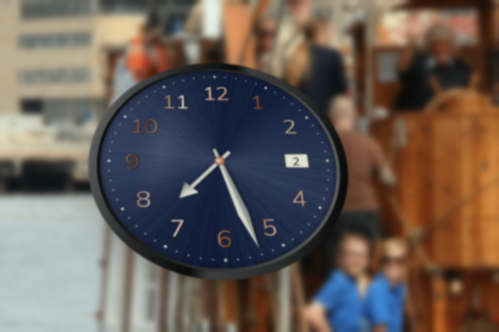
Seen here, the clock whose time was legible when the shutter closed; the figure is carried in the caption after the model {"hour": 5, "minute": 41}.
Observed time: {"hour": 7, "minute": 27}
